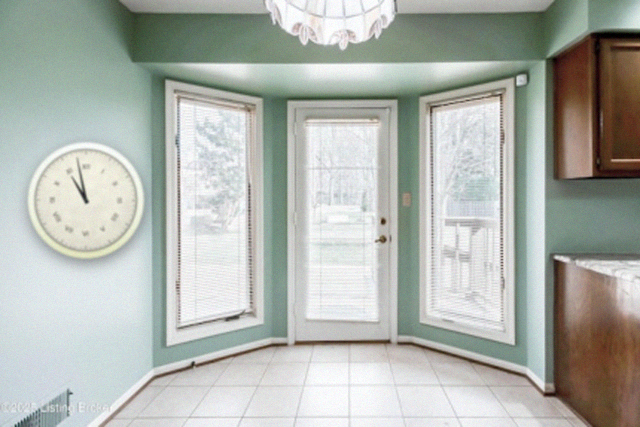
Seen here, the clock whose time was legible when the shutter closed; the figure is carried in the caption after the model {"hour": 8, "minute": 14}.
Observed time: {"hour": 10, "minute": 58}
